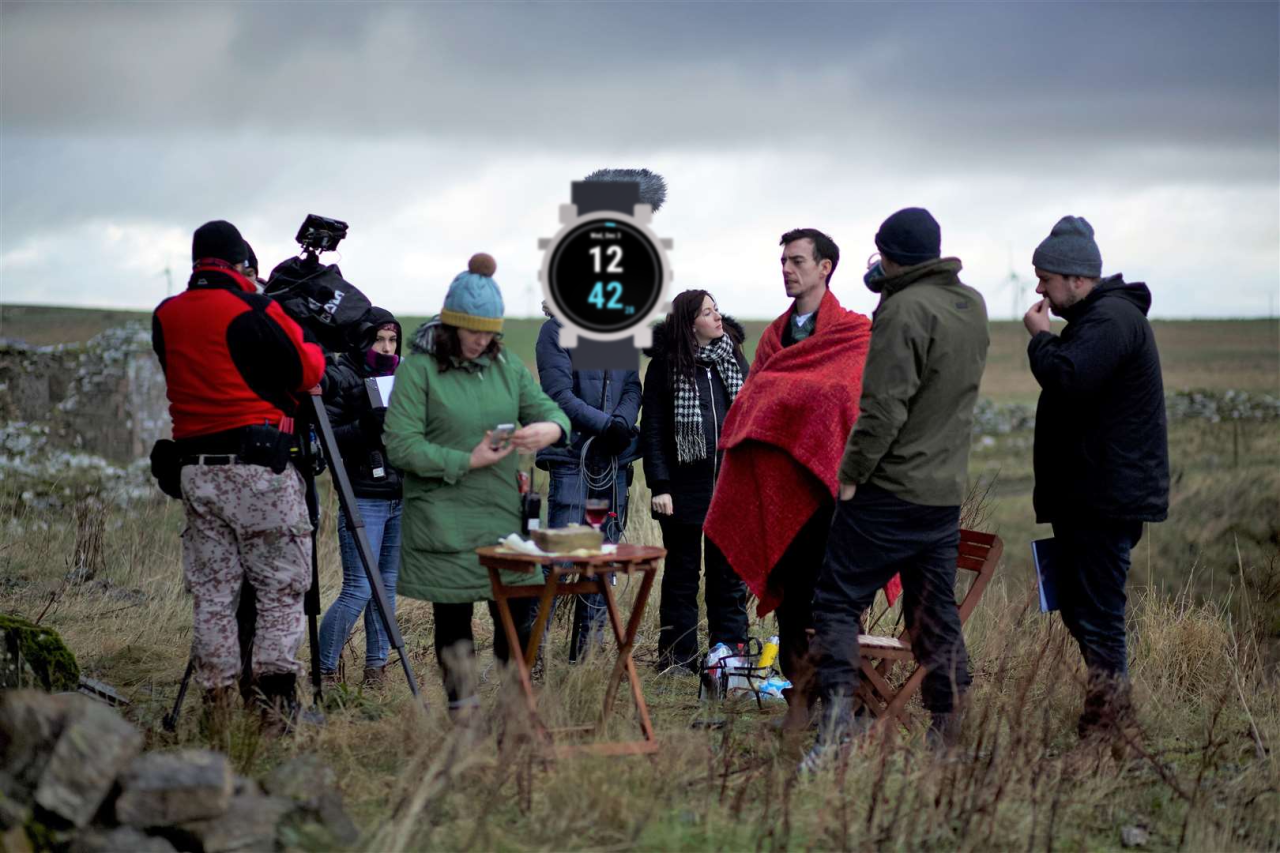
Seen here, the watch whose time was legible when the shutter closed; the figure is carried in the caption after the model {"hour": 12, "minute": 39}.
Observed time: {"hour": 12, "minute": 42}
